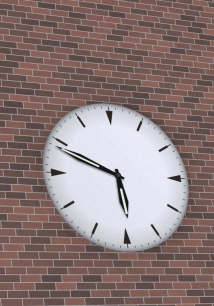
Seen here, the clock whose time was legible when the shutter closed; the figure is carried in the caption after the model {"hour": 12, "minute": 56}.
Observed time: {"hour": 5, "minute": 49}
